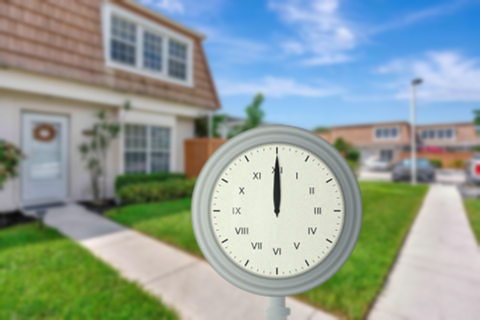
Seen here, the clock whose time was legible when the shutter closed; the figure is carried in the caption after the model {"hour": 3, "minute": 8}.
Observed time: {"hour": 12, "minute": 0}
